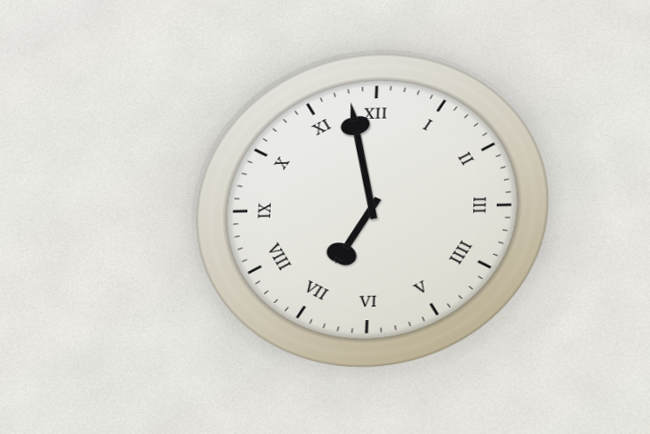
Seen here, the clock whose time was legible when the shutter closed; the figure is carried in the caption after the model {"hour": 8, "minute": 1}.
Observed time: {"hour": 6, "minute": 58}
